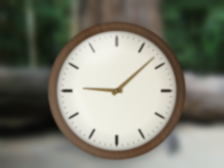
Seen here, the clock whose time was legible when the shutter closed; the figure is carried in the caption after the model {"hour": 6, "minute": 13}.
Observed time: {"hour": 9, "minute": 8}
